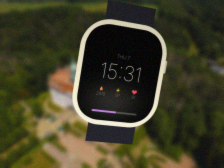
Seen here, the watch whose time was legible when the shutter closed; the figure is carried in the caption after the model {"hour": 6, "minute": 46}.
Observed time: {"hour": 15, "minute": 31}
